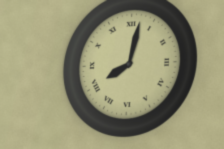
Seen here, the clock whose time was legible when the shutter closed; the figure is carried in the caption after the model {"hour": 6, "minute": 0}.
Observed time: {"hour": 8, "minute": 2}
